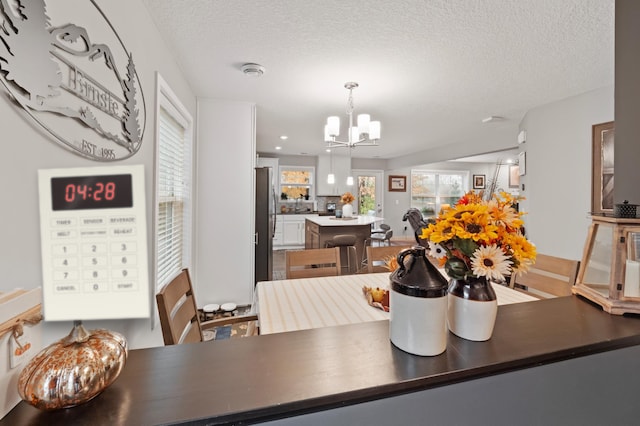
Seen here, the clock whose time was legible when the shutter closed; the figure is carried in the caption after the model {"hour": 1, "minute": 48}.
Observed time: {"hour": 4, "minute": 28}
